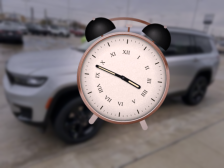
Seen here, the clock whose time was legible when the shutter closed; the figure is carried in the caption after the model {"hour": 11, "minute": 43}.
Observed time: {"hour": 3, "minute": 48}
